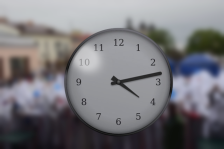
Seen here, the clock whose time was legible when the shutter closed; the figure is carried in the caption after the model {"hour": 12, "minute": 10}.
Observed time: {"hour": 4, "minute": 13}
